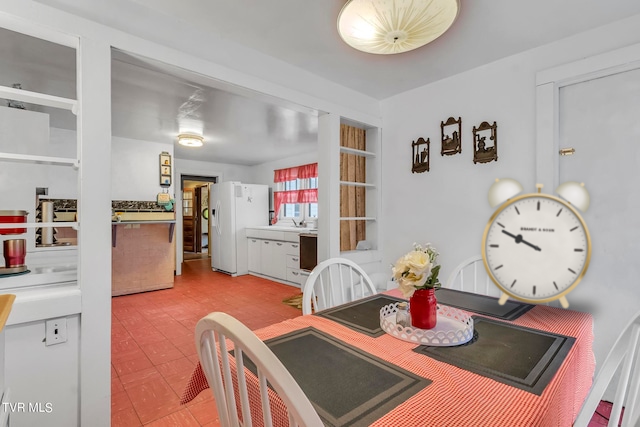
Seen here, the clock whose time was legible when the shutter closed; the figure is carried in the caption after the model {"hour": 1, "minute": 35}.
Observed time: {"hour": 9, "minute": 49}
